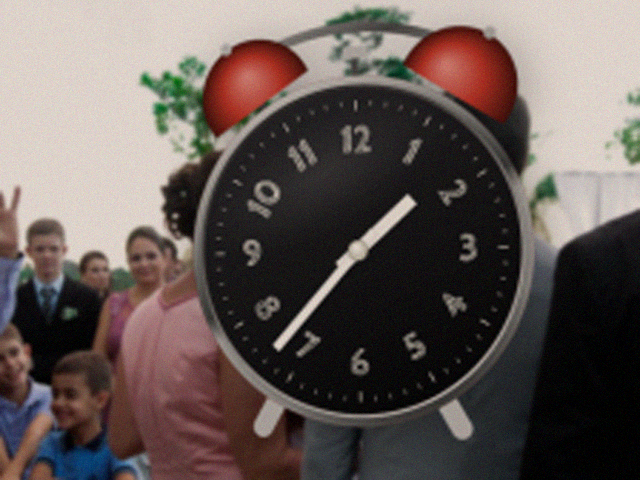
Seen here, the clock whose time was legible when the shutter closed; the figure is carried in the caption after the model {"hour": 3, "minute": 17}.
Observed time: {"hour": 1, "minute": 37}
